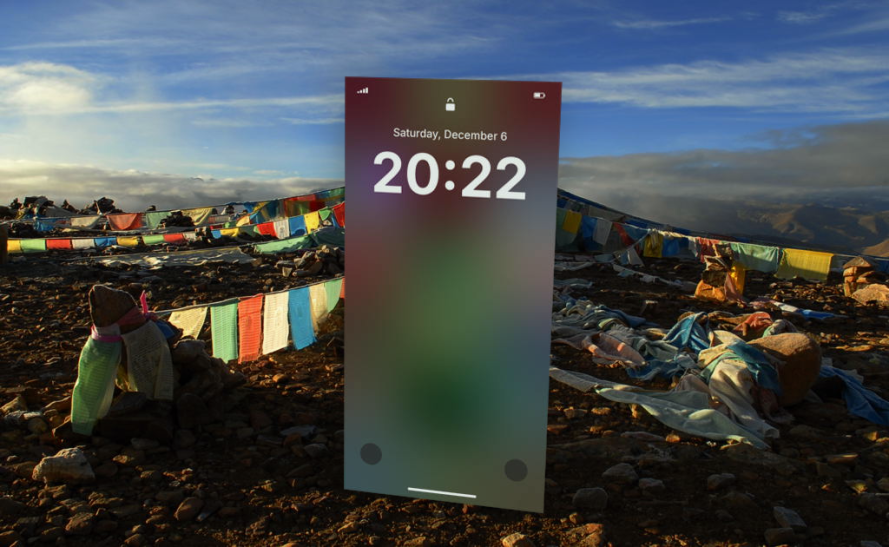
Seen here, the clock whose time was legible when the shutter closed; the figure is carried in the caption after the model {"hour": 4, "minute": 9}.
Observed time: {"hour": 20, "minute": 22}
